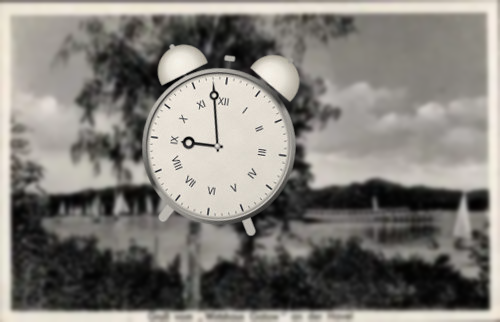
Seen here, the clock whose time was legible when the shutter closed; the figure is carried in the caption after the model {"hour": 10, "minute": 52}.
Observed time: {"hour": 8, "minute": 58}
